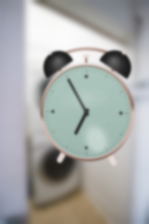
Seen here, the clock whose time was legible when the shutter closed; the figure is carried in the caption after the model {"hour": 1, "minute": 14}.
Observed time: {"hour": 6, "minute": 55}
